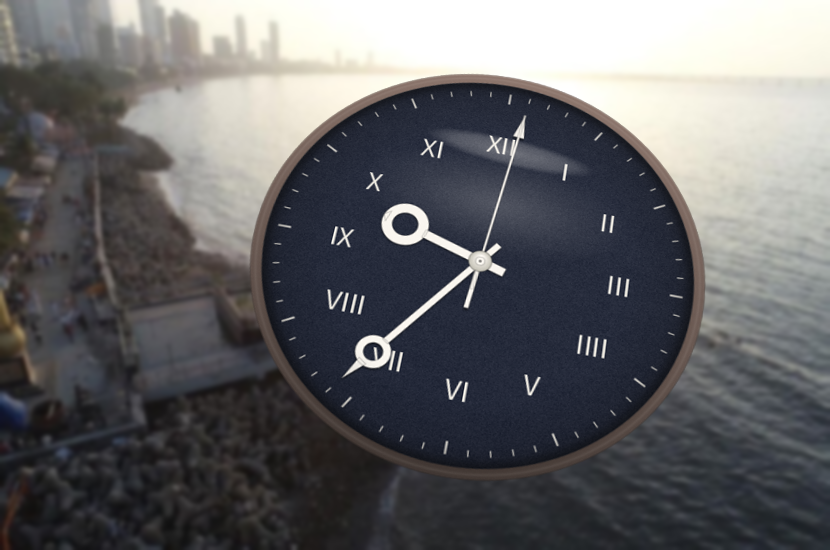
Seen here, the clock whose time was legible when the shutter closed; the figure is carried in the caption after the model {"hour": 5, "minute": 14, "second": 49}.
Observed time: {"hour": 9, "minute": 36, "second": 1}
